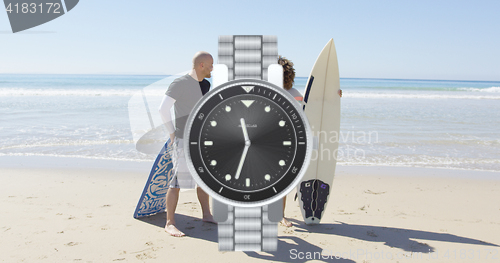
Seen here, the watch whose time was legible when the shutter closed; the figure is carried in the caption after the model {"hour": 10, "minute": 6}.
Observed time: {"hour": 11, "minute": 33}
